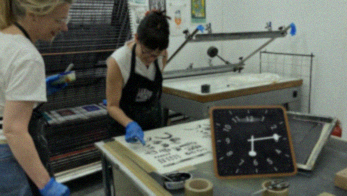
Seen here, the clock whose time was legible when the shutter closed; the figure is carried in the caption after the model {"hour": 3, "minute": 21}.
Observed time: {"hour": 6, "minute": 14}
